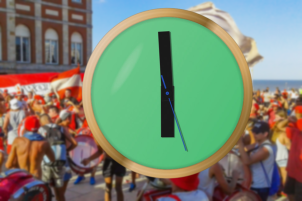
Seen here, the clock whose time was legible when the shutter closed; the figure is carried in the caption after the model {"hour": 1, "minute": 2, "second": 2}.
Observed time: {"hour": 5, "minute": 59, "second": 27}
